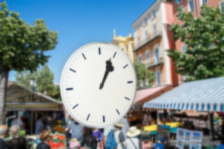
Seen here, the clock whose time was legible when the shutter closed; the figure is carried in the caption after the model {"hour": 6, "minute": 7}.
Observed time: {"hour": 1, "minute": 4}
